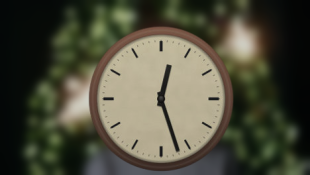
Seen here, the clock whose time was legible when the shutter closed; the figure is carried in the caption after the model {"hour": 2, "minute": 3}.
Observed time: {"hour": 12, "minute": 27}
